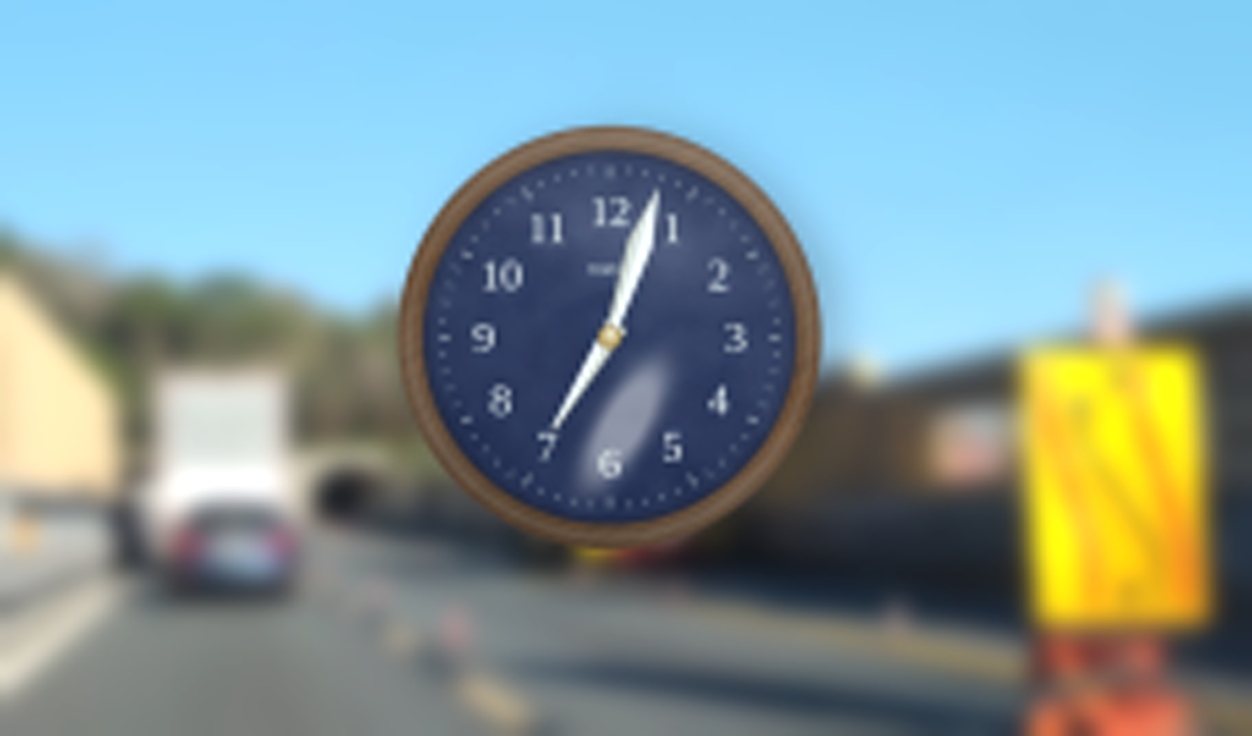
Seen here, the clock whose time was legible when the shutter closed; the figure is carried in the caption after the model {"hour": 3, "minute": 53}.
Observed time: {"hour": 7, "minute": 3}
